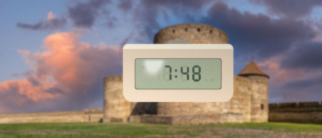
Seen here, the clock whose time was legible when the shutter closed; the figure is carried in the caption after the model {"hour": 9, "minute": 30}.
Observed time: {"hour": 7, "minute": 48}
